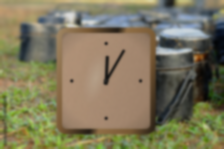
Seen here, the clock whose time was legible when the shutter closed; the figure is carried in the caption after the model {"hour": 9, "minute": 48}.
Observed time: {"hour": 12, "minute": 5}
